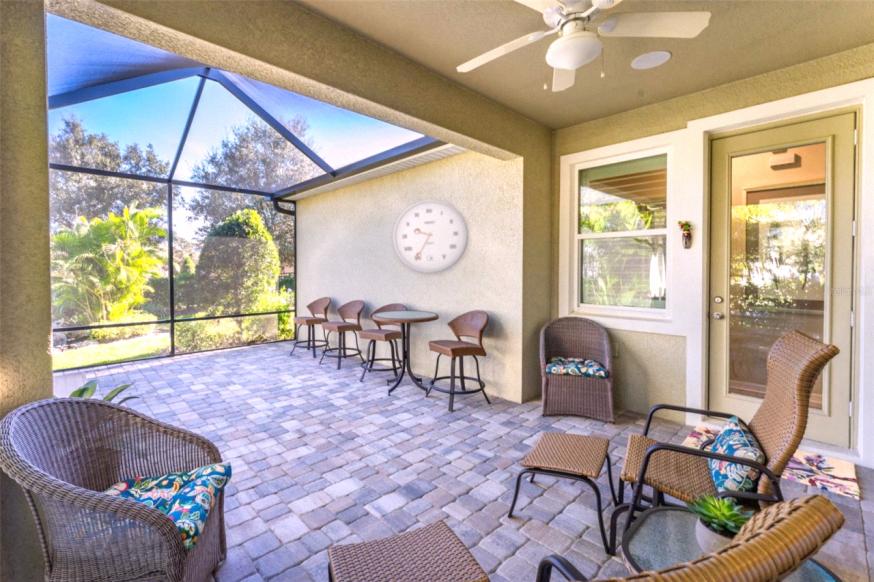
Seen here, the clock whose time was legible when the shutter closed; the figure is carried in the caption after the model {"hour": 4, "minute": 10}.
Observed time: {"hour": 9, "minute": 35}
